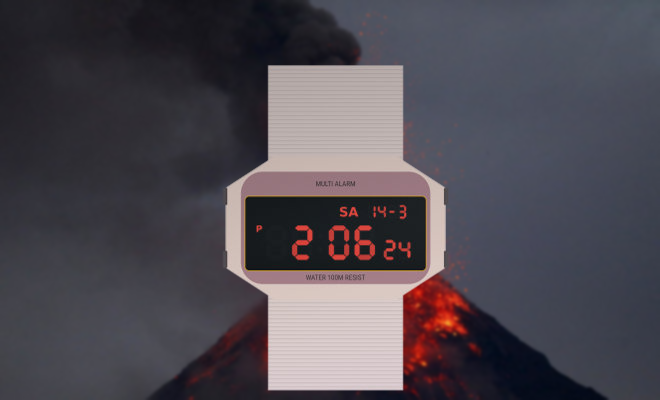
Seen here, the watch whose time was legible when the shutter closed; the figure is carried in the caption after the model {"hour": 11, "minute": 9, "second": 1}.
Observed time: {"hour": 2, "minute": 6, "second": 24}
